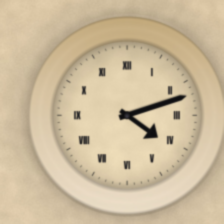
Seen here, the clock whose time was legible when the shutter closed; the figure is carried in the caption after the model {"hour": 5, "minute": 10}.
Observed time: {"hour": 4, "minute": 12}
